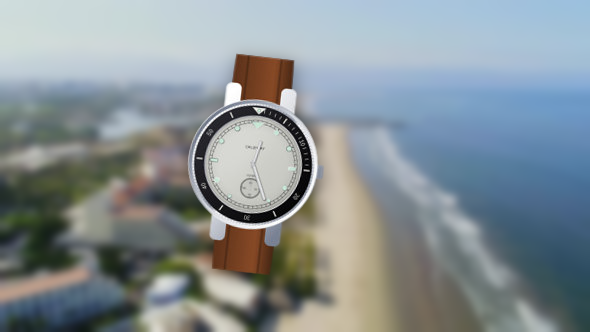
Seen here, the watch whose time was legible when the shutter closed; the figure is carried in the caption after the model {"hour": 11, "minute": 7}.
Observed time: {"hour": 12, "minute": 26}
